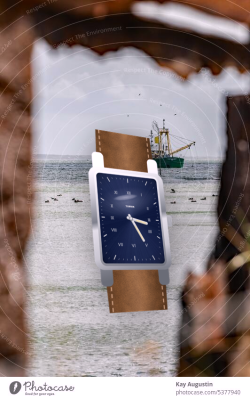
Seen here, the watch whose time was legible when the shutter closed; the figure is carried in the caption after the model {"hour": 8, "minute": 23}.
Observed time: {"hour": 3, "minute": 25}
